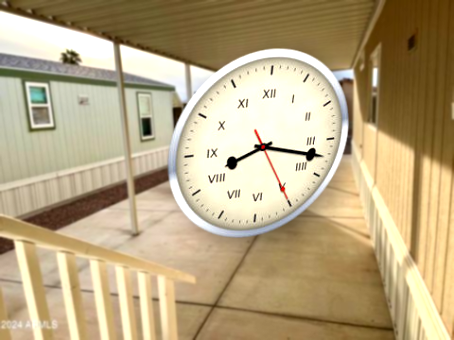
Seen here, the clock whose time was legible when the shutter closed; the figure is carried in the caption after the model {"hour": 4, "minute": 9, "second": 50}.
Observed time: {"hour": 8, "minute": 17, "second": 25}
